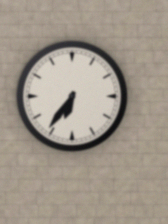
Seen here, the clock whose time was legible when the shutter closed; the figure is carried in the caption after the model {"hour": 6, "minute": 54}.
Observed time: {"hour": 6, "minute": 36}
